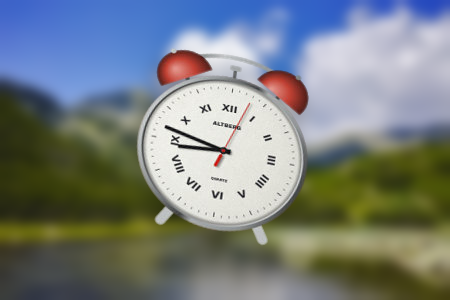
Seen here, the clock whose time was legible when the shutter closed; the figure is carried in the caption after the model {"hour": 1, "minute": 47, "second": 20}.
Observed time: {"hour": 8, "minute": 47, "second": 3}
